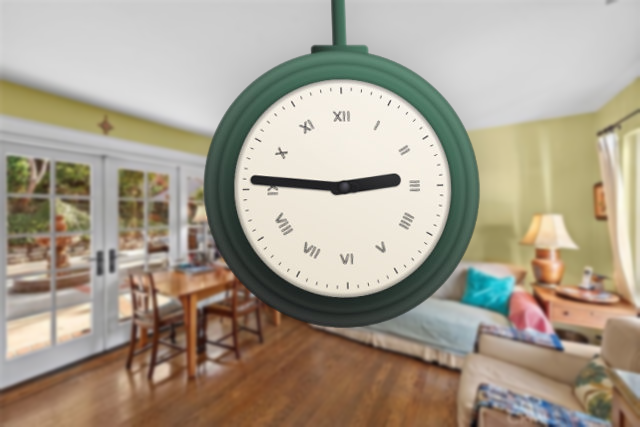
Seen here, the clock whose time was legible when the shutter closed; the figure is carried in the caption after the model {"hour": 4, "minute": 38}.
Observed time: {"hour": 2, "minute": 46}
